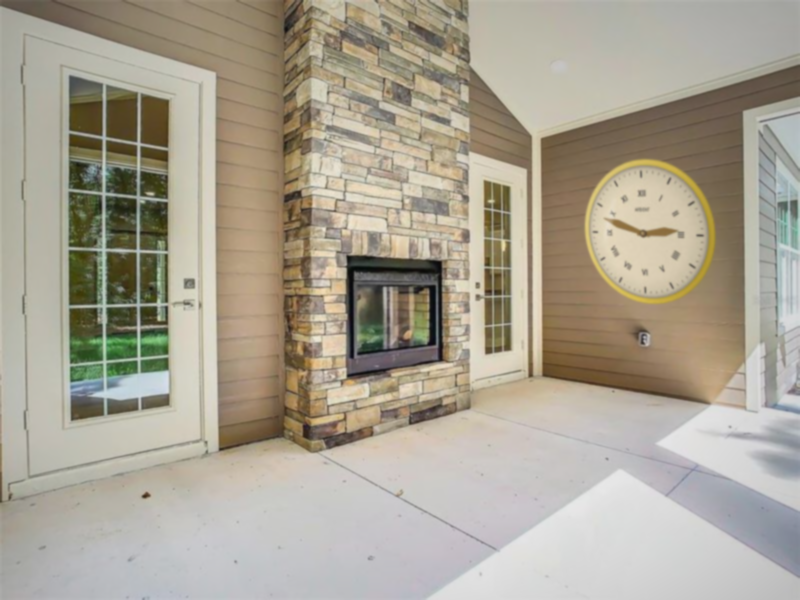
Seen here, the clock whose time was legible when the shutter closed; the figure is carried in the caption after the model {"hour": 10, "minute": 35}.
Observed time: {"hour": 2, "minute": 48}
